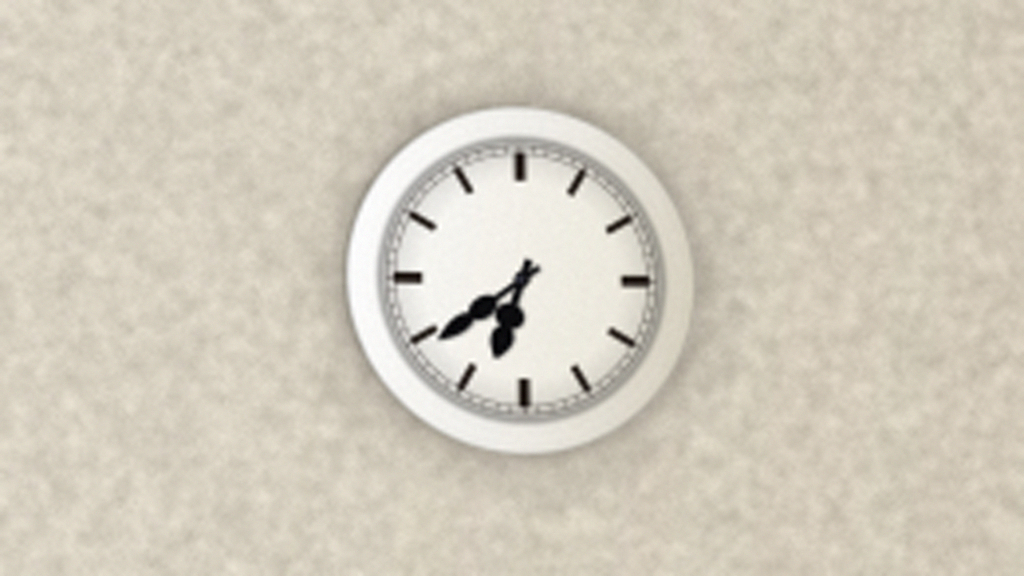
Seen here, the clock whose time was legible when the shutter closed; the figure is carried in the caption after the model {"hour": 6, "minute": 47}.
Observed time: {"hour": 6, "minute": 39}
